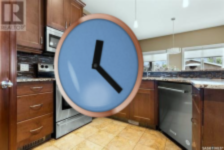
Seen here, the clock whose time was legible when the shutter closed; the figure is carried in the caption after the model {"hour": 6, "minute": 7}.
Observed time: {"hour": 12, "minute": 22}
